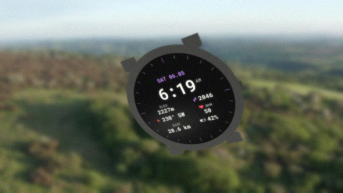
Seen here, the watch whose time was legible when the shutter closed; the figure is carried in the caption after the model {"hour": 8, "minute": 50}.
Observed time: {"hour": 6, "minute": 19}
